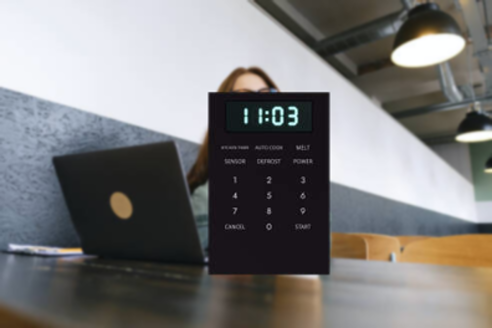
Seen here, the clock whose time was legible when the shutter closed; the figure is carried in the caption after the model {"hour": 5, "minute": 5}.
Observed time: {"hour": 11, "minute": 3}
